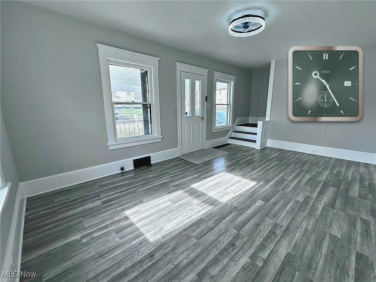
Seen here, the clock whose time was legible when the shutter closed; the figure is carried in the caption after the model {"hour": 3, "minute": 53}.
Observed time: {"hour": 10, "minute": 25}
